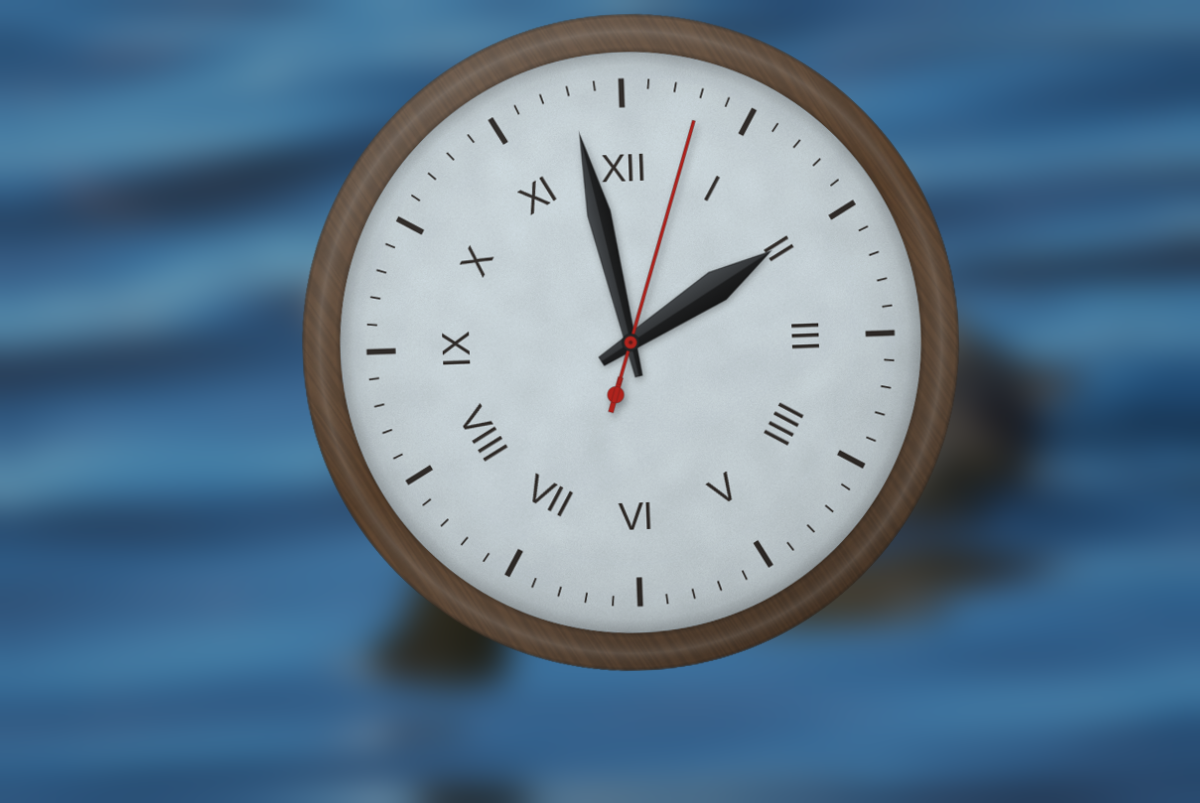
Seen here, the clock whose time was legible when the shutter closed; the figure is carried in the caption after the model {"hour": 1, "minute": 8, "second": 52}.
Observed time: {"hour": 1, "minute": 58, "second": 3}
